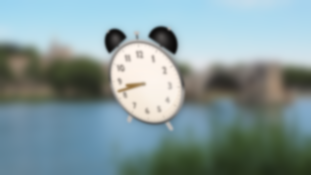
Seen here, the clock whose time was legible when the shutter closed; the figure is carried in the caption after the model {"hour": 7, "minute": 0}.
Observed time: {"hour": 8, "minute": 42}
